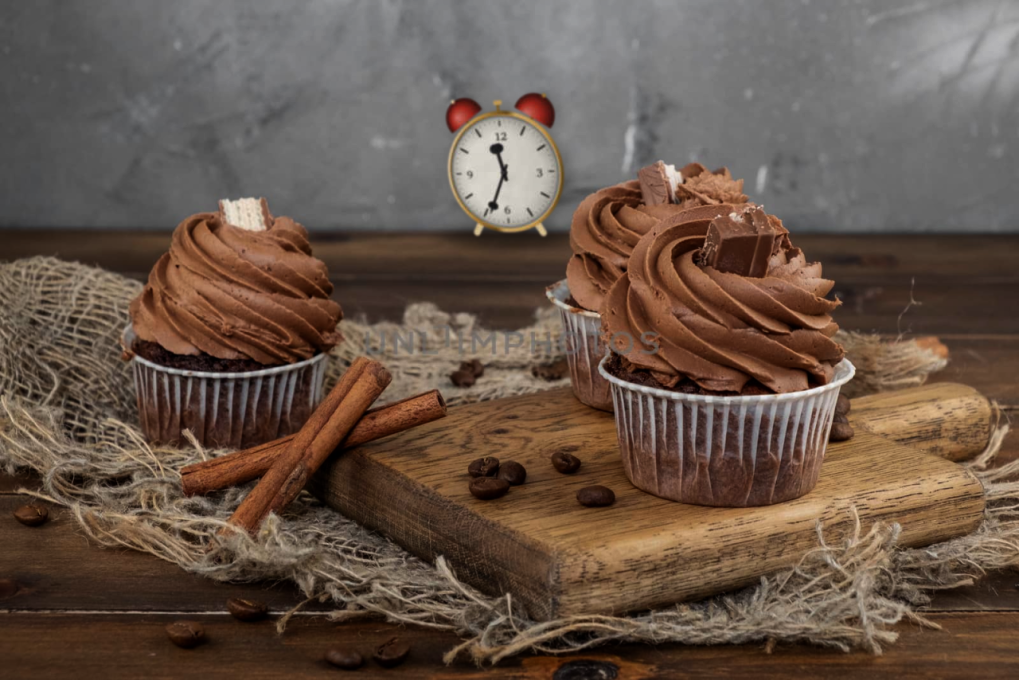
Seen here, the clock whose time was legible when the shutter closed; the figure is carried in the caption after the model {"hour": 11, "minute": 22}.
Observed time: {"hour": 11, "minute": 34}
